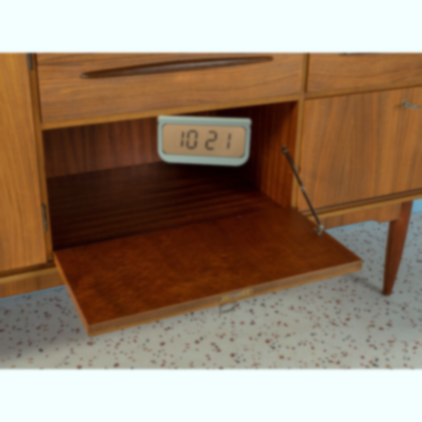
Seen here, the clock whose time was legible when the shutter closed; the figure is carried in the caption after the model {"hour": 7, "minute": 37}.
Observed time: {"hour": 10, "minute": 21}
